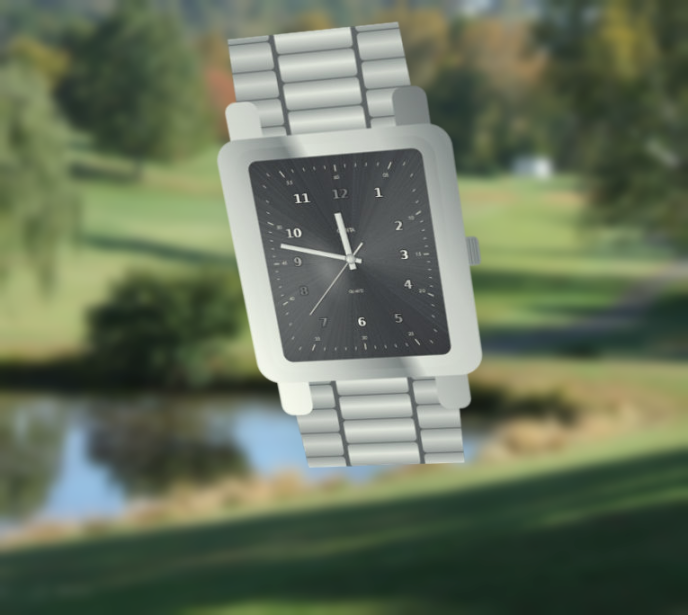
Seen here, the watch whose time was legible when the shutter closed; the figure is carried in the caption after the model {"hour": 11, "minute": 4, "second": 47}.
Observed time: {"hour": 11, "minute": 47, "second": 37}
